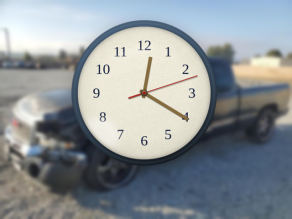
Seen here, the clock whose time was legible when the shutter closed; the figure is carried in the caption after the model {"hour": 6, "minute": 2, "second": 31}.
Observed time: {"hour": 12, "minute": 20, "second": 12}
